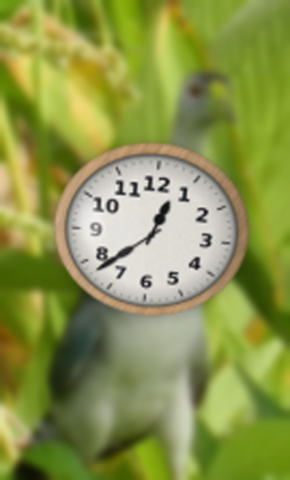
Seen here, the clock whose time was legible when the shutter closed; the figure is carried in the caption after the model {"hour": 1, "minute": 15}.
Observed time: {"hour": 12, "minute": 38}
